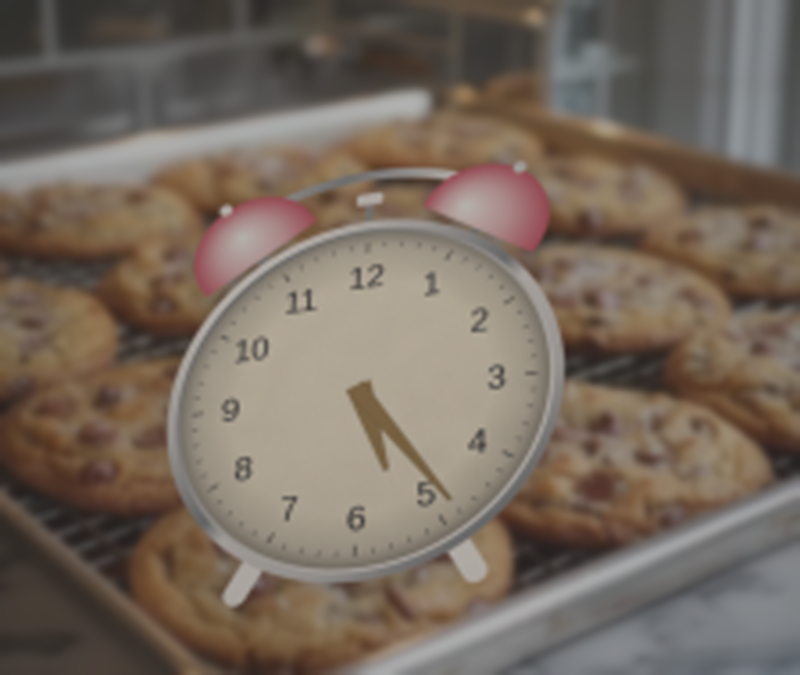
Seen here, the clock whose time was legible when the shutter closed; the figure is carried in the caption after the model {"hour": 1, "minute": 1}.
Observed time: {"hour": 5, "minute": 24}
